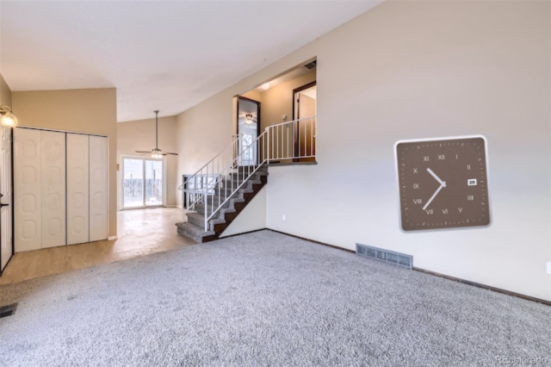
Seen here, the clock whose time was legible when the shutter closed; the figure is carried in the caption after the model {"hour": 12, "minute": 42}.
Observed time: {"hour": 10, "minute": 37}
